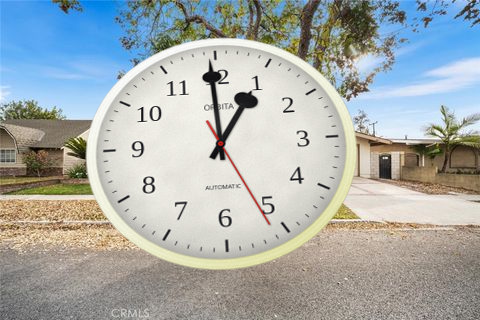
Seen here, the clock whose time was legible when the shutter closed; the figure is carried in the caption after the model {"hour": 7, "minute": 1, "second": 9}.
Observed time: {"hour": 12, "minute": 59, "second": 26}
